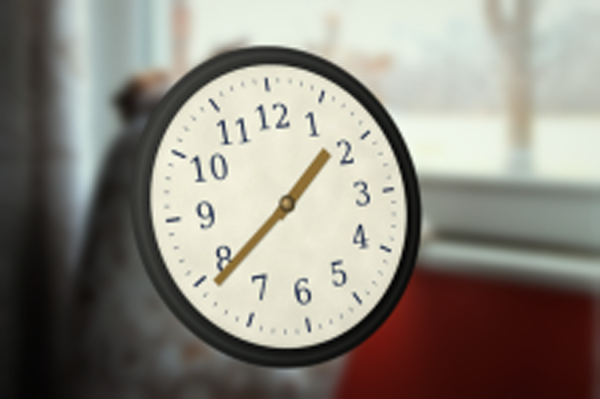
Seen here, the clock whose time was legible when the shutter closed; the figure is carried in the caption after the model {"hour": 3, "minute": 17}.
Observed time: {"hour": 1, "minute": 39}
